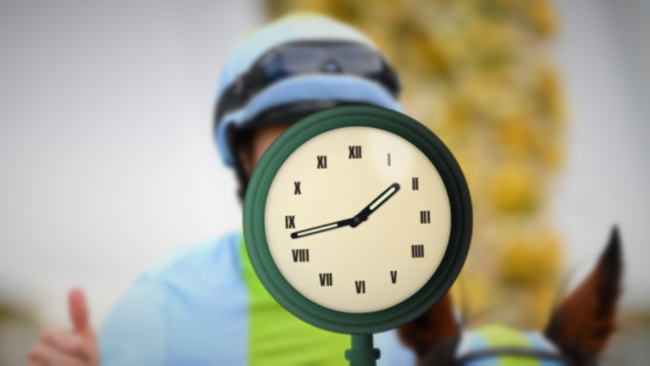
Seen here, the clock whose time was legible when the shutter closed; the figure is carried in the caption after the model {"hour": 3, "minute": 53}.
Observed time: {"hour": 1, "minute": 43}
